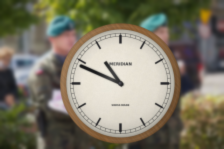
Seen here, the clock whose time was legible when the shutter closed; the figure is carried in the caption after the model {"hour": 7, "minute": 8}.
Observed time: {"hour": 10, "minute": 49}
